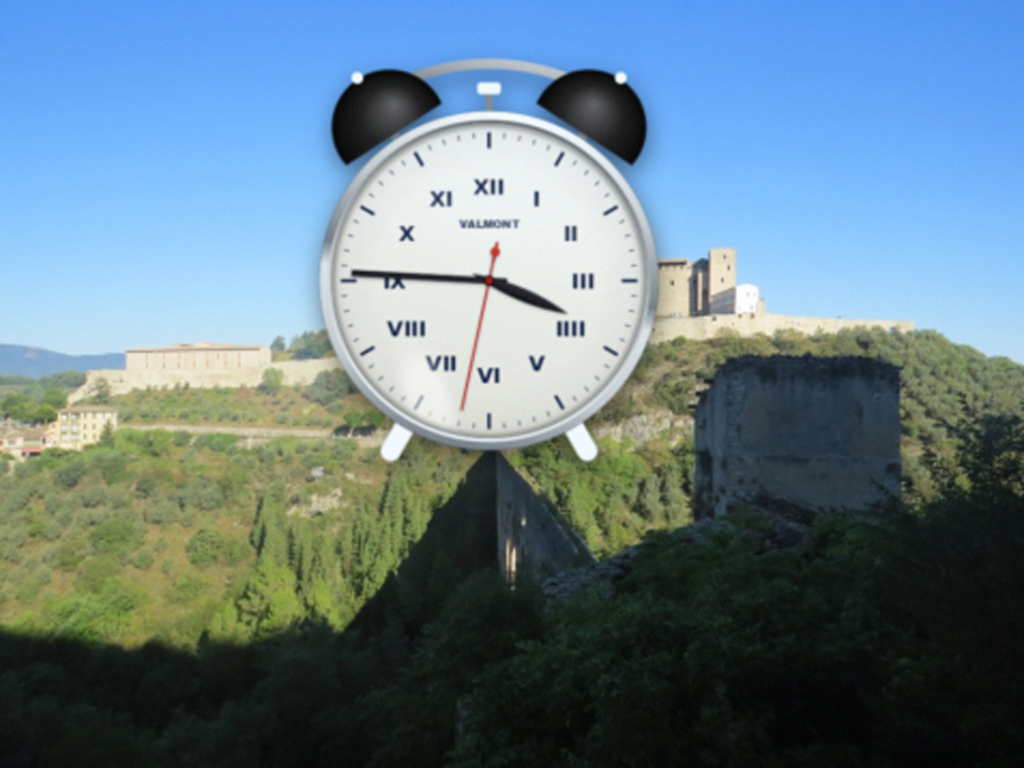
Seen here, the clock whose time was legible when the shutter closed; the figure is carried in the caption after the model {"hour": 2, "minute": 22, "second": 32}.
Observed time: {"hour": 3, "minute": 45, "second": 32}
